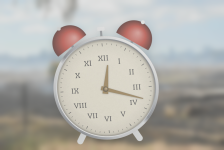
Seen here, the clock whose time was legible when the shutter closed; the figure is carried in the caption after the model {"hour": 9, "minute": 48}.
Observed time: {"hour": 12, "minute": 18}
